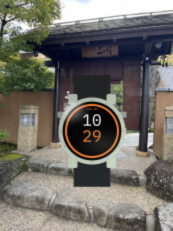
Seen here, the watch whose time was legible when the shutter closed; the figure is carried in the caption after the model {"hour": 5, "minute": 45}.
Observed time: {"hour": 10, "minute": 29}
